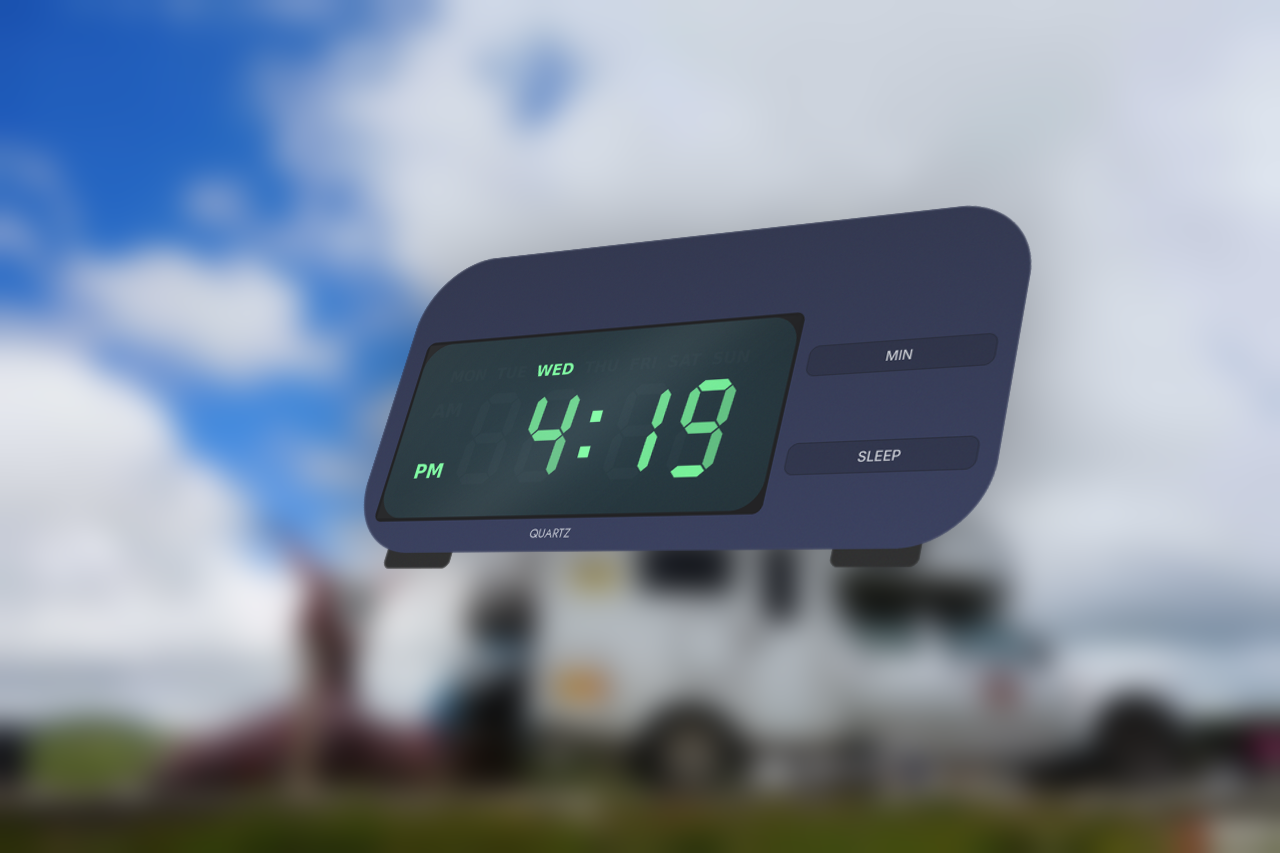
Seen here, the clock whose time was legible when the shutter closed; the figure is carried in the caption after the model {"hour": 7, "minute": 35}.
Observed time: {"hour": 4, "minute": 19}
